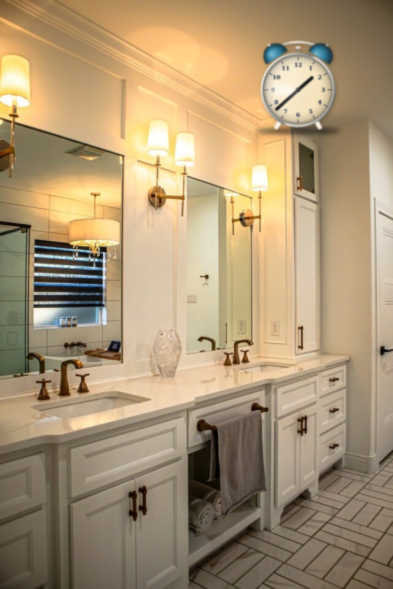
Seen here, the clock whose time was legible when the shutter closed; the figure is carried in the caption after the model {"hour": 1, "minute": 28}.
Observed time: {"hour": 1, "minute": 38}
